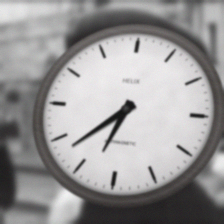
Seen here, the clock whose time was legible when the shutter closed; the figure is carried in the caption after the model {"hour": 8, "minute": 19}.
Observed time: {"hour": 6, "minute": 38}
